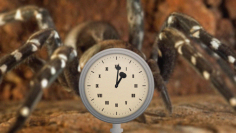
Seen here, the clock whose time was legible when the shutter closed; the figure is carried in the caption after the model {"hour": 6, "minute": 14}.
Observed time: {"hour": 1, "minute": 1}
